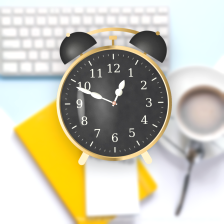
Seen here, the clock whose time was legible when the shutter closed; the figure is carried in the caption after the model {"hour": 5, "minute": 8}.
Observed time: {"hour": 12, "minute": 49}
